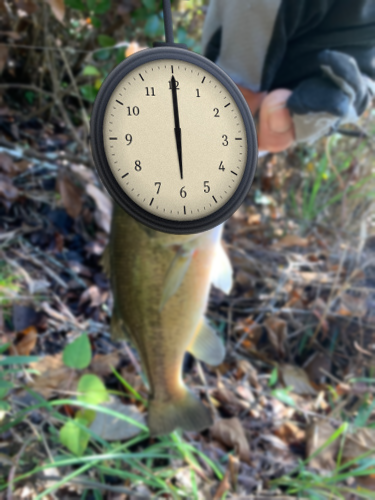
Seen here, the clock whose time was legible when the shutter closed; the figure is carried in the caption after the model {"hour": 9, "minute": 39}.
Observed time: {"hour": 6, "minute": 0}
